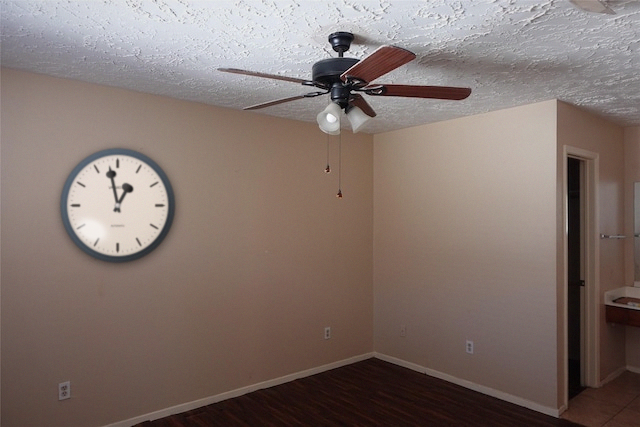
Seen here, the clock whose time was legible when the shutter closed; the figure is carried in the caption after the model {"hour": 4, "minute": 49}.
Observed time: {"hour": 12, "minute": 58}
